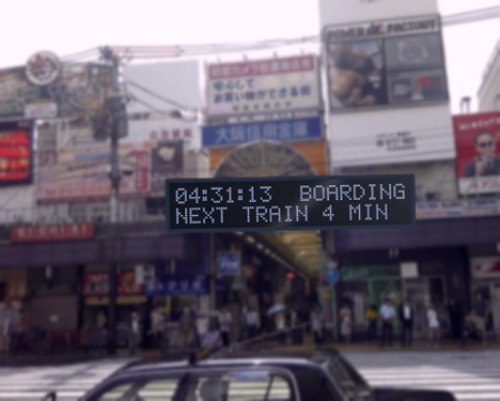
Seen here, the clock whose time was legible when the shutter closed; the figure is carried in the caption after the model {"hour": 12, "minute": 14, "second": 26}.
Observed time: {"hour": 4, "minute": 31, "second": 13}
